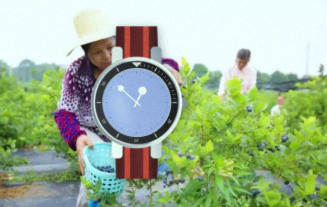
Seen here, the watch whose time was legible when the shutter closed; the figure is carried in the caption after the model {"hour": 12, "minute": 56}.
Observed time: {"hour": 12, "minute": 52}
